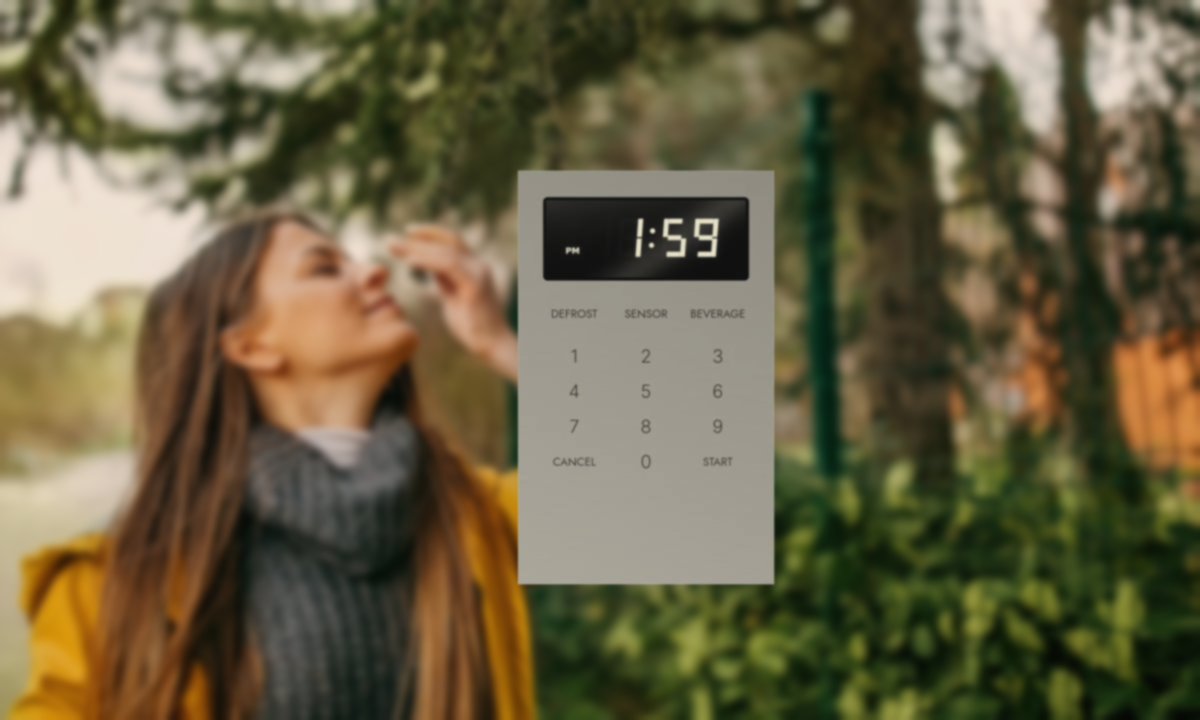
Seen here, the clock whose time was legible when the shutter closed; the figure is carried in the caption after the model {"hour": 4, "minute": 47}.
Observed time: {"hour": 1, "minute": 59}
